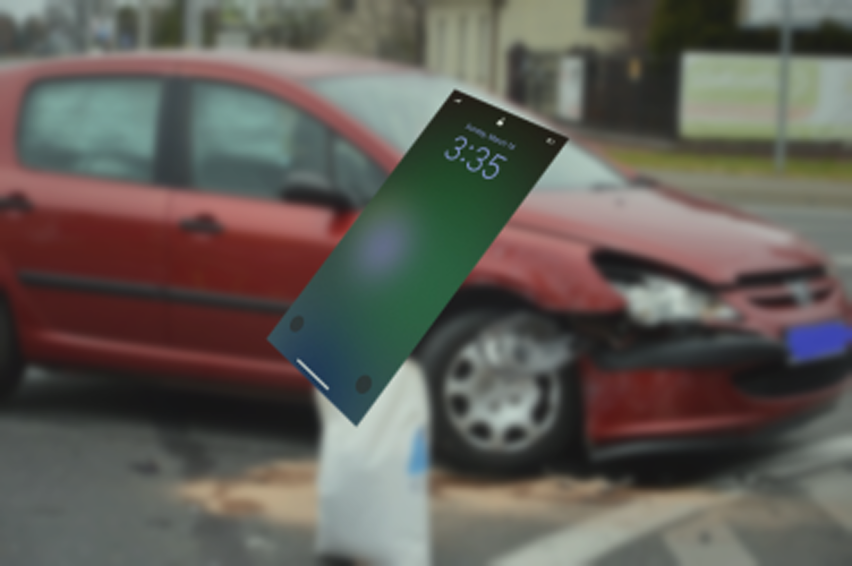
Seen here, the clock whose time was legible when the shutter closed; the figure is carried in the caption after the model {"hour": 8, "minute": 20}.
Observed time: {"hour": 3, "minute": 35}
